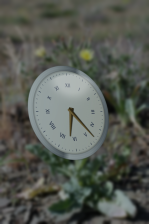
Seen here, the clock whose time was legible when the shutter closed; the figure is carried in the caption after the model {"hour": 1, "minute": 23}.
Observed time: {"hour": 6, "minute": 23}
